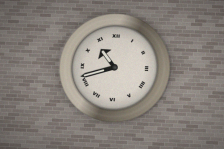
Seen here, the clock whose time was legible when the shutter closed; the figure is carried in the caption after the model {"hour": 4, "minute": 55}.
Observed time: {"hour": 10, "minute": 42}
